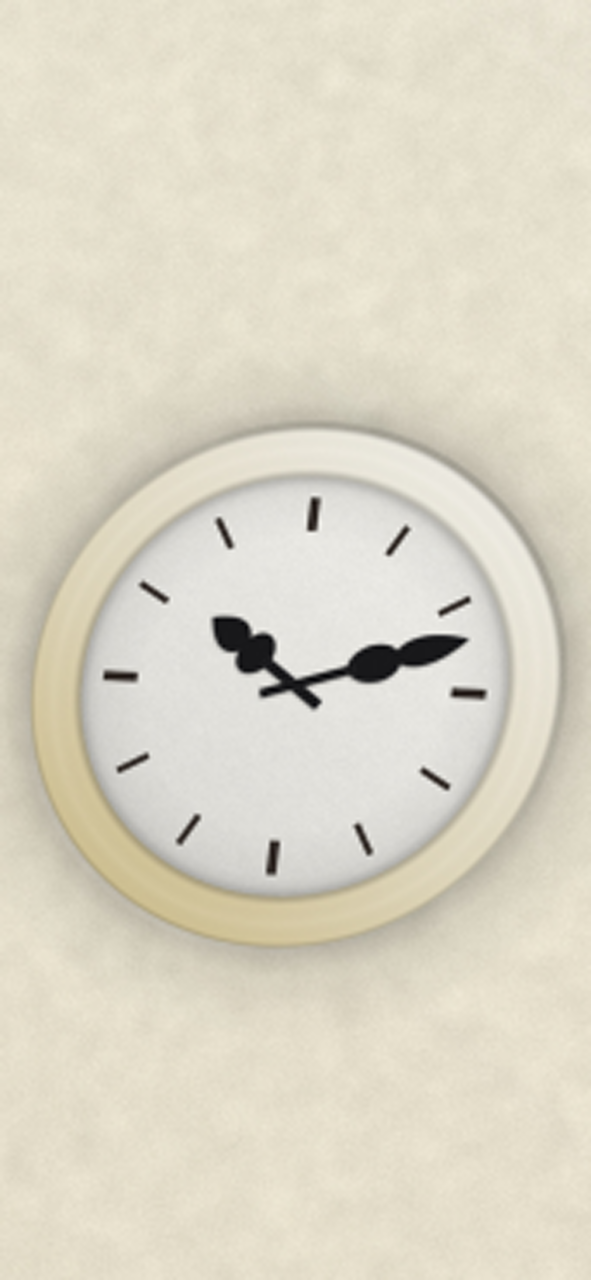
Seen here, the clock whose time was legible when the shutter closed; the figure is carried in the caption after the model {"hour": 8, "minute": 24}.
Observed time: {"hour": 10, "minute": 12}
